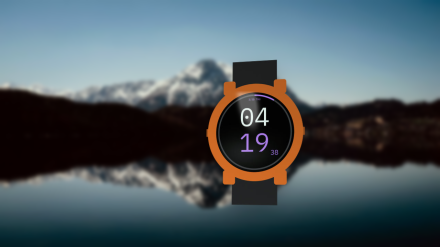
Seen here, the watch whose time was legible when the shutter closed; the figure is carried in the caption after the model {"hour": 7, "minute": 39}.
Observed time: {"hour": 4, "minute": 19}
